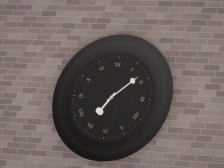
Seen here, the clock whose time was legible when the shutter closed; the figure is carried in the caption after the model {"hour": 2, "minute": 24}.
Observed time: {"hour": 7, "minute": 8}
